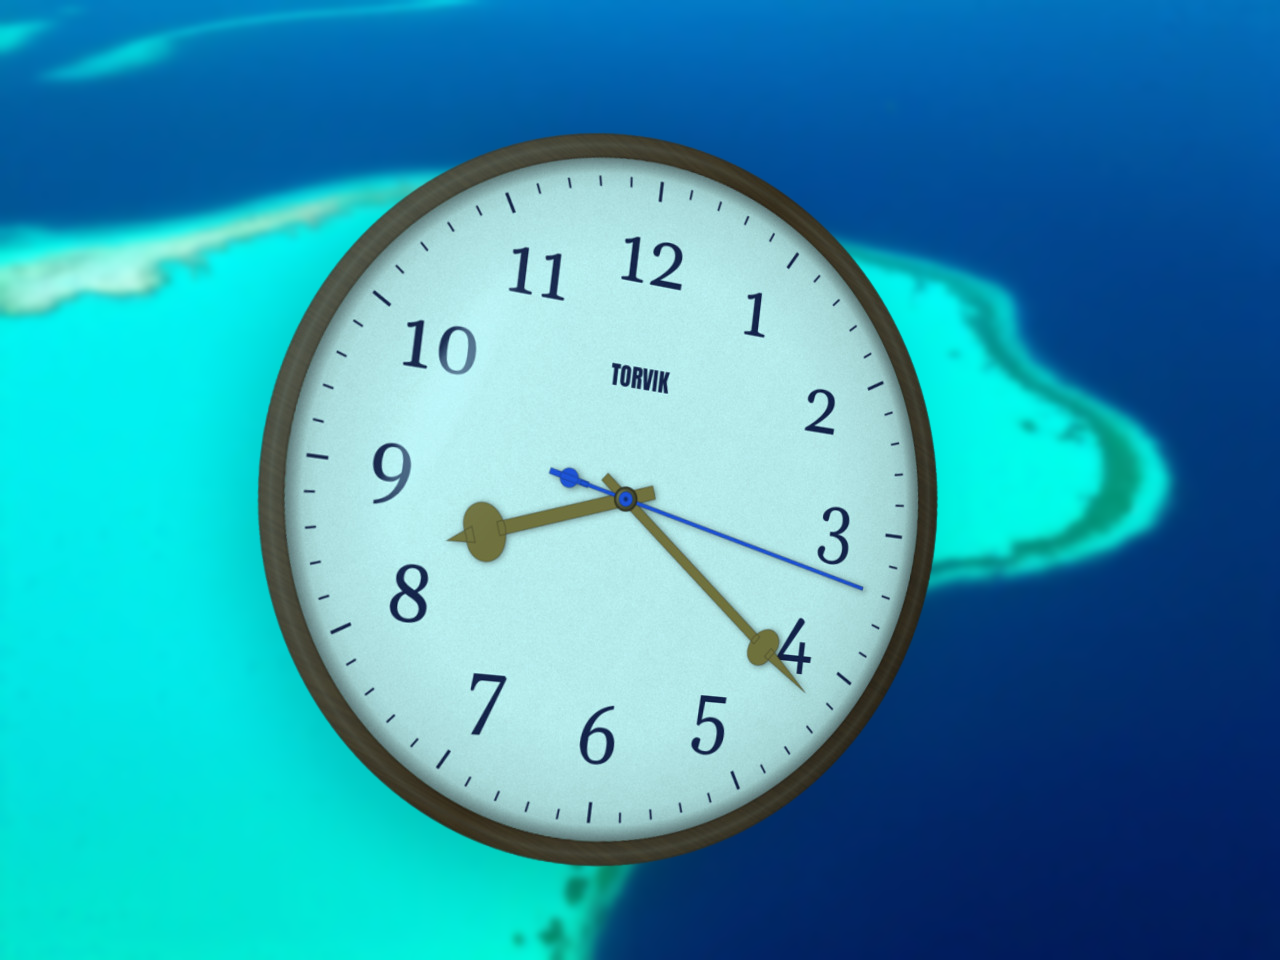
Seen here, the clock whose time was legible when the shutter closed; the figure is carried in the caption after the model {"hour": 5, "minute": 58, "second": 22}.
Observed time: {"hour": 8, "minute": 21, "second": 17}
